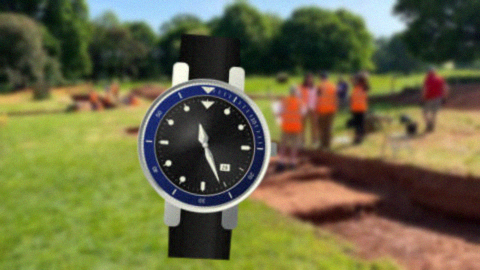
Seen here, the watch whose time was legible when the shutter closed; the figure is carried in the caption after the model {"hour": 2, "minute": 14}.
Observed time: {"hour": 11, "minute": 26}
